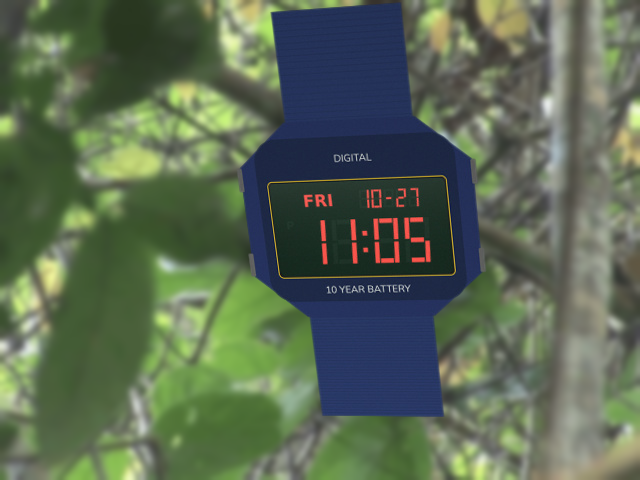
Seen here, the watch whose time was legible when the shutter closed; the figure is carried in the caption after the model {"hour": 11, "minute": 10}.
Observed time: {"hour": 11, "minute": 5}
